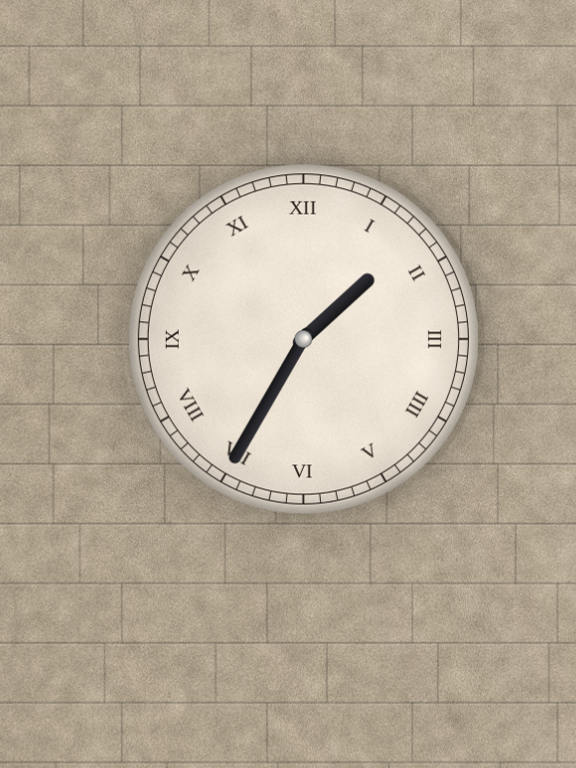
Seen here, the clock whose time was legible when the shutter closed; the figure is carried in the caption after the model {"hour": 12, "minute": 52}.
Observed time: {"hour": 1, "minute": 35}
